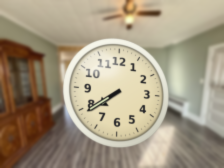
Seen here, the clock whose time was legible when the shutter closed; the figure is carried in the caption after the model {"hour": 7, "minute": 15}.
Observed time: {"hour": 7, "minute": 39}
